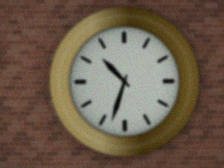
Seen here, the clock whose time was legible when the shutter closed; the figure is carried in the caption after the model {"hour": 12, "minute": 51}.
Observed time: {"hour": 10, "minute": 33}
